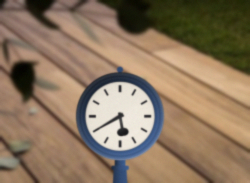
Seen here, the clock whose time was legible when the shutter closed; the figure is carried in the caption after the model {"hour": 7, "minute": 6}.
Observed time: {"hour": 5, "minute": 40}
